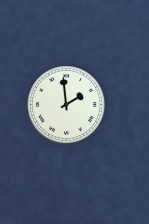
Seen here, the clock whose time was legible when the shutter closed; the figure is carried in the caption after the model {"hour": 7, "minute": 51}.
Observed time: {"hour": 1, "minute": 59}
